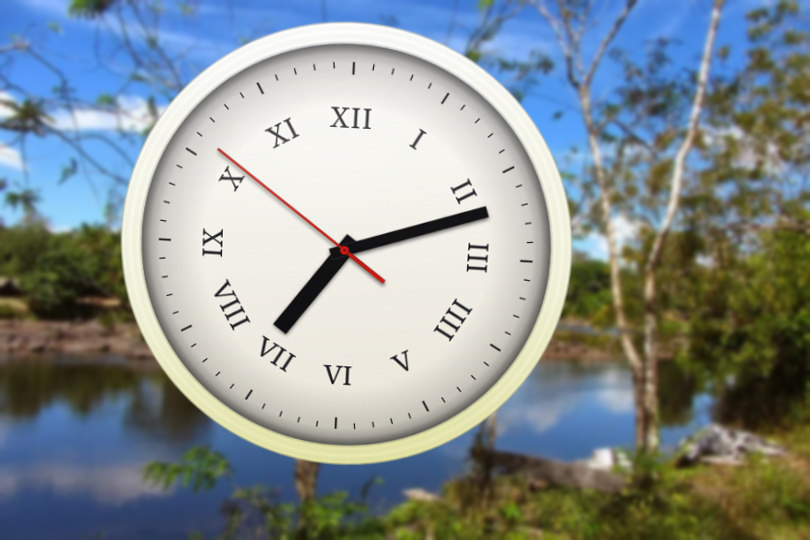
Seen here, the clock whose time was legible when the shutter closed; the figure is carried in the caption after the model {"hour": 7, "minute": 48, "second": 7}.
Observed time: {"hour": 7, "minute": 11, "second": 51}
